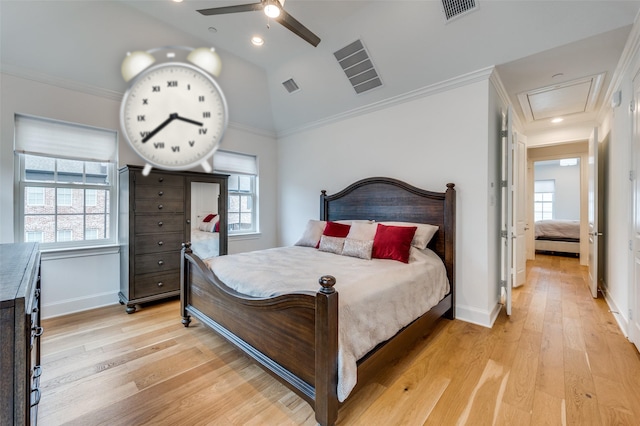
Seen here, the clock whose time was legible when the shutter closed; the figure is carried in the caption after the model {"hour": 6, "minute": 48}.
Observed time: {"hour": 3, "minute": 39}
